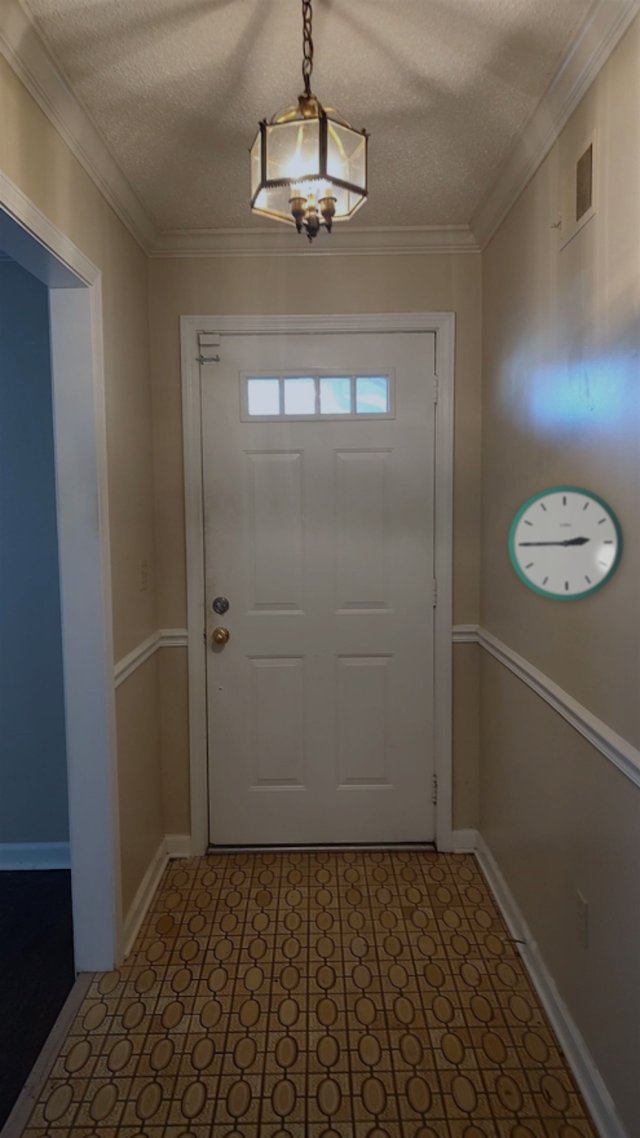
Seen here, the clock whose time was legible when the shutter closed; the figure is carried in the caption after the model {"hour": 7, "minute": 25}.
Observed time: {"hour": 2, "minute": 45}
